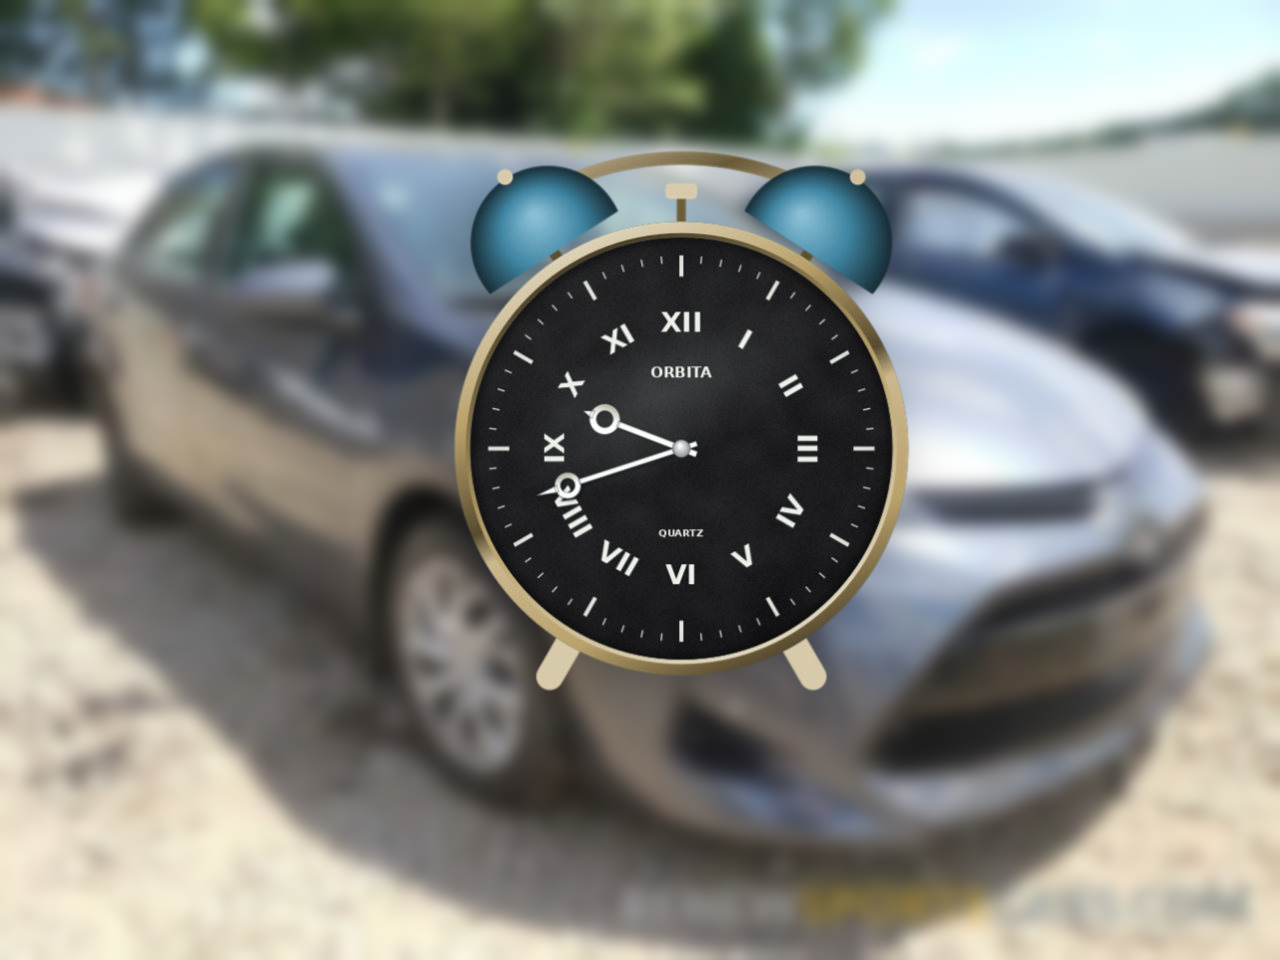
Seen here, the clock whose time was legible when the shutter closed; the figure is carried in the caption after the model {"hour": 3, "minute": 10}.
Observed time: {"hour": 9, "minute": 42}
